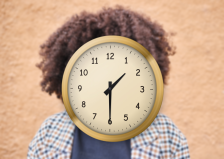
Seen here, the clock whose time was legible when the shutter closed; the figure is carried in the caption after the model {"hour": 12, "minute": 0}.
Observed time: {"hour": 1, "minute": 30}
